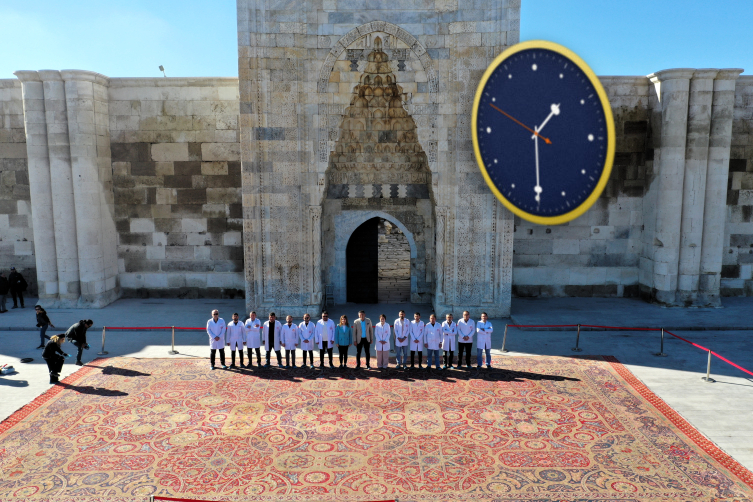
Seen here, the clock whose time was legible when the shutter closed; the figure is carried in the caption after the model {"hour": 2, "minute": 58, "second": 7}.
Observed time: {"hour": 1, "minute": 29, "second": 49}
